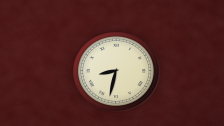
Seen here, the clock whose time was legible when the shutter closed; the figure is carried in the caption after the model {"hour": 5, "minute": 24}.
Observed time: {"hour": 8, "minute": 32}
